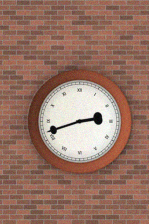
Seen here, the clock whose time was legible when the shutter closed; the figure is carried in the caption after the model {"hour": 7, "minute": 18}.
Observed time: {"hour": 2, "minute": 42}
